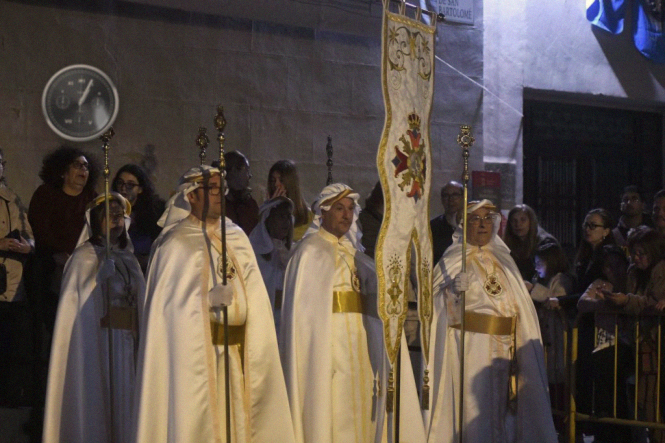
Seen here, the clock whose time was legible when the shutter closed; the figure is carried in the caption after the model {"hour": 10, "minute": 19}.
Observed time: {"hour": 1, "minute": 4}
